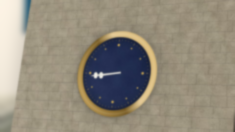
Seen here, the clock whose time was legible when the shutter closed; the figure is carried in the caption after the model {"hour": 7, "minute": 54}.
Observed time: {"hour": 8, "minute": 44}
